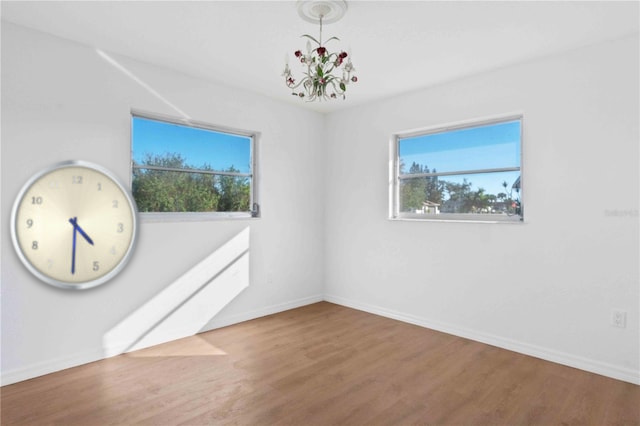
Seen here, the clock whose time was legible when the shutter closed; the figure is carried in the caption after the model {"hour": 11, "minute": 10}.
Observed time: {"hour": 4, "minute": 30}
